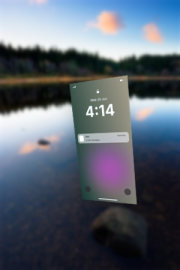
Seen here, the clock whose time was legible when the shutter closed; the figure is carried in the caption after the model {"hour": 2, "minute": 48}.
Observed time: {"hour": 4, "minute": 14}
